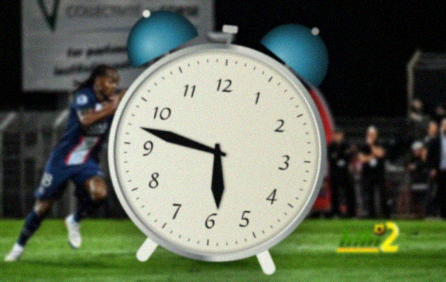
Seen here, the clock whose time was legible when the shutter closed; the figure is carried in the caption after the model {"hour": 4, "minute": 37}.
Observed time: {"hour": 5, "minute": 47}
